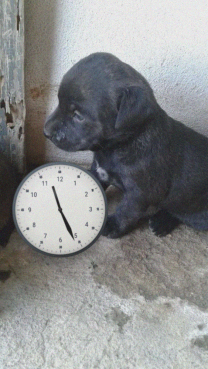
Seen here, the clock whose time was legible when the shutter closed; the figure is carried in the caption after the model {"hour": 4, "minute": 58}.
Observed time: {"hour": 11, "minute": 26}
